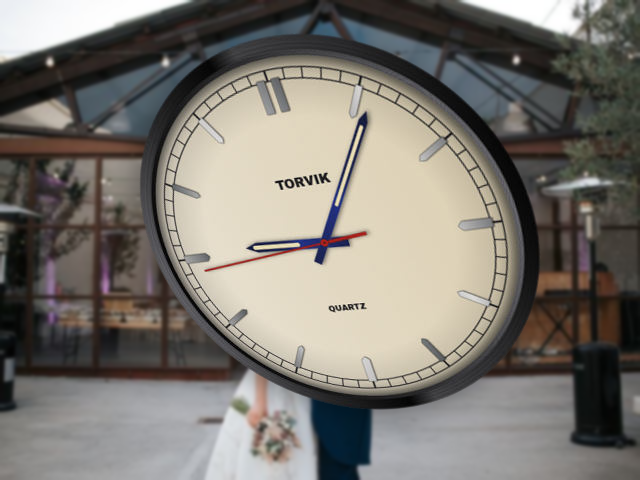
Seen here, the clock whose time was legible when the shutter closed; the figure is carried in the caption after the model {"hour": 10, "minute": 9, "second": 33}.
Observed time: {"hour": 9, "minute": 5, "second": 44}
